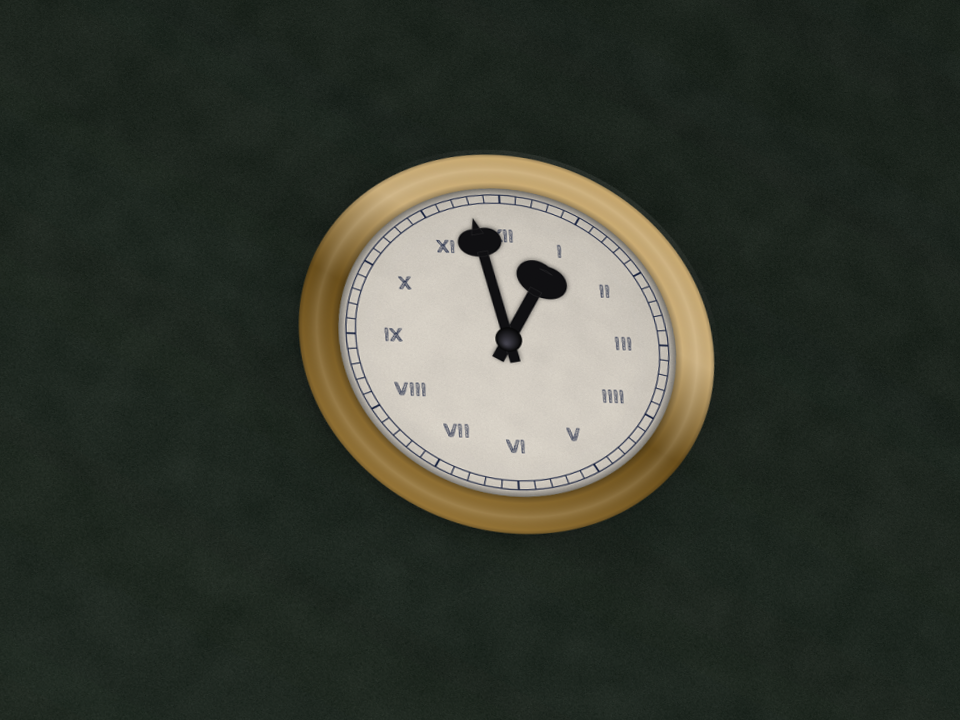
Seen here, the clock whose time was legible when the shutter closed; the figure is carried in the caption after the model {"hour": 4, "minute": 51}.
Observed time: {"hour": 12, "minute": 58}
